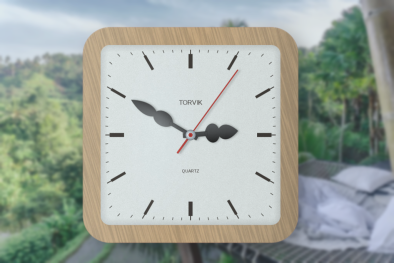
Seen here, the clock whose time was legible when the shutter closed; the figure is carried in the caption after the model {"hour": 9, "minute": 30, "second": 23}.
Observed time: {"hour": 2, "minute": 50, "second": 6}
